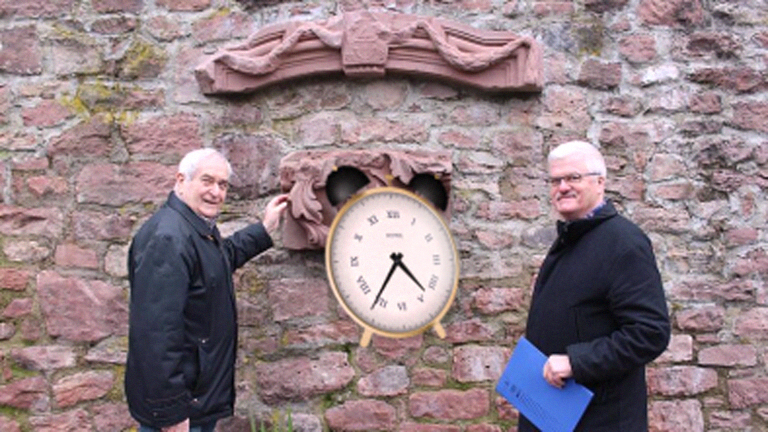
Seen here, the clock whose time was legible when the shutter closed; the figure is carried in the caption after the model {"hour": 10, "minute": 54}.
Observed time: {"hour": 4, "minute": 36}
